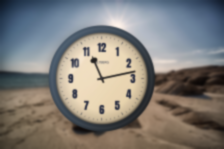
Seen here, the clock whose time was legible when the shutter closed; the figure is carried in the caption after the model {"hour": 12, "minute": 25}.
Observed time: {"hour": 11, "minute": 13}
